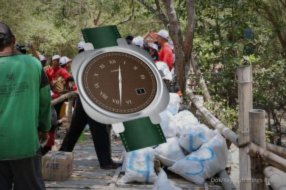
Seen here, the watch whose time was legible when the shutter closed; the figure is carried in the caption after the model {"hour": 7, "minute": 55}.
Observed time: {"hour": 12, "minute": 33}
